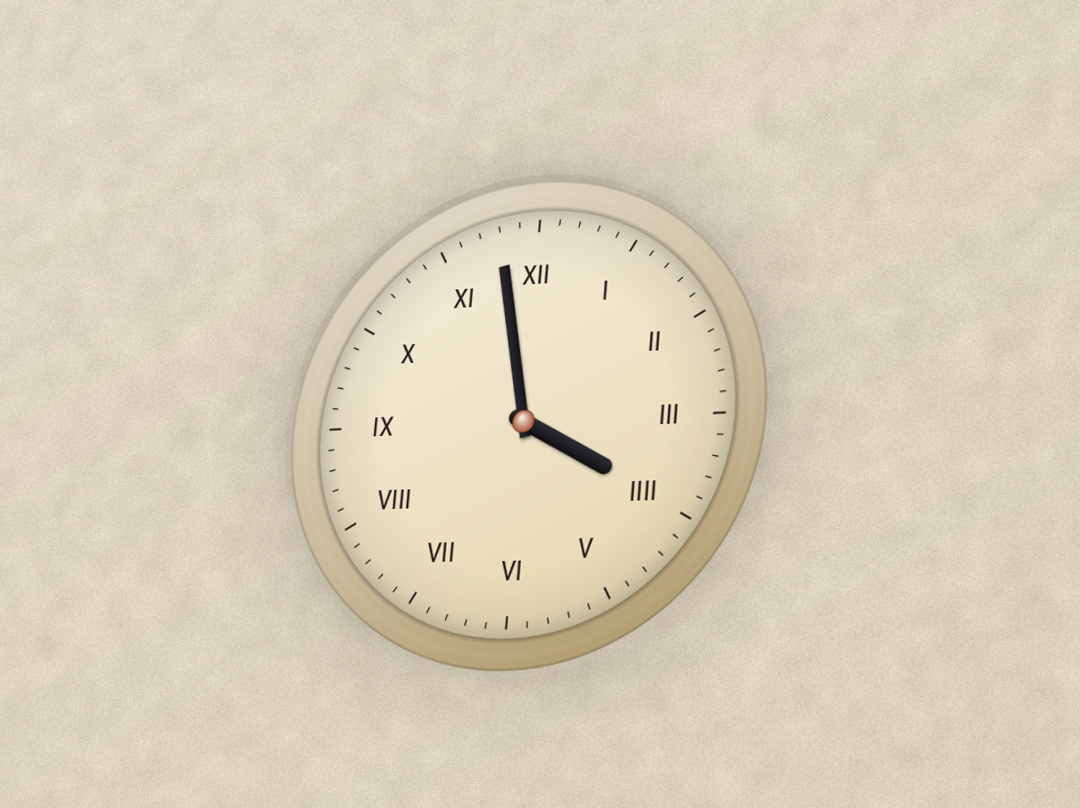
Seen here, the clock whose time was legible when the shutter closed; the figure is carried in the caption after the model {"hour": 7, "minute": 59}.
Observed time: {"hour": 3, "minute": 58}
